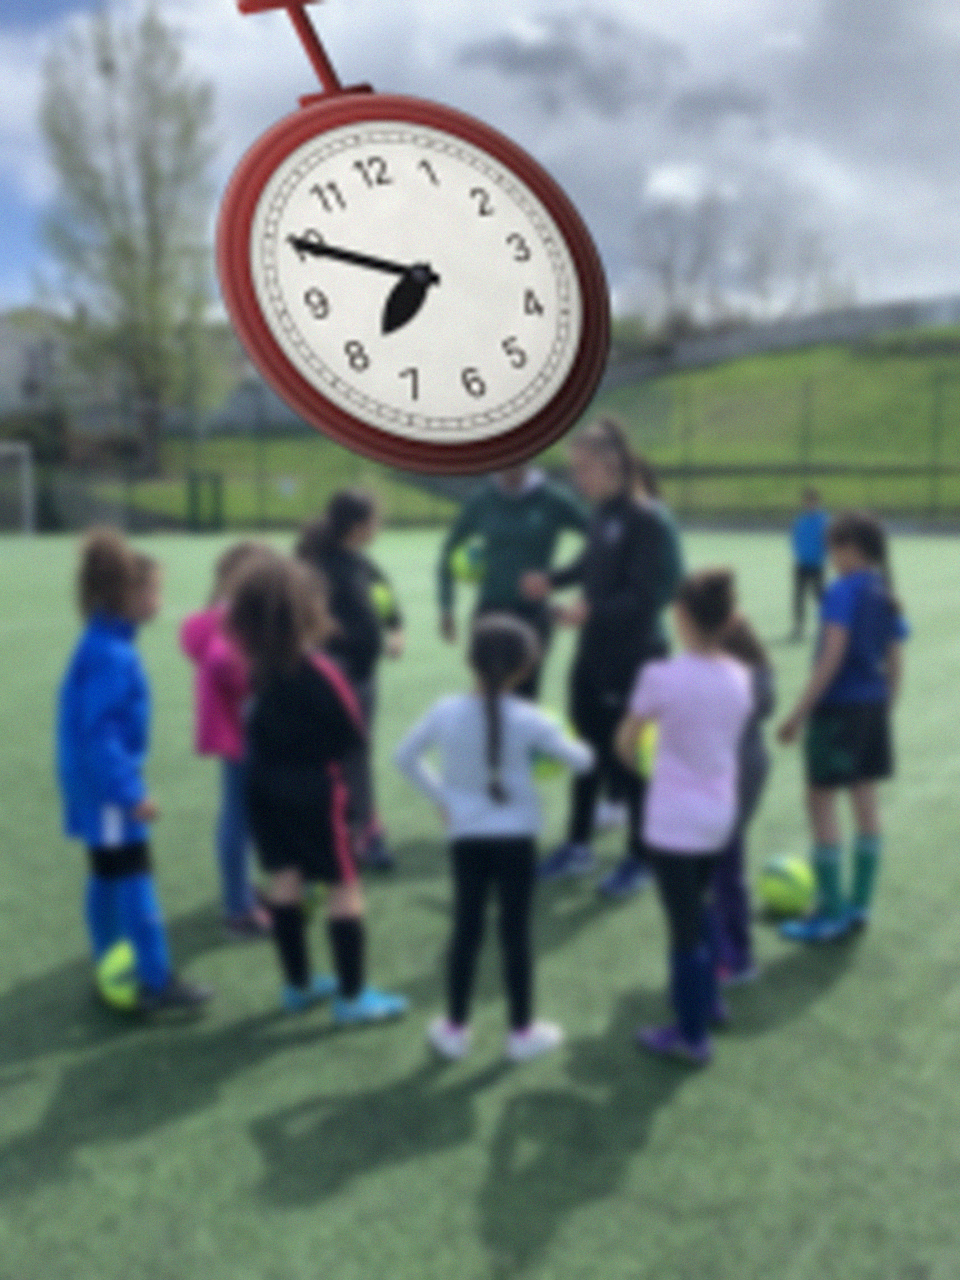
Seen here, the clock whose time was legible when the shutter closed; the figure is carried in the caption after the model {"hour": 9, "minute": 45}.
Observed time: {"hour": 7, "minute": 50}
